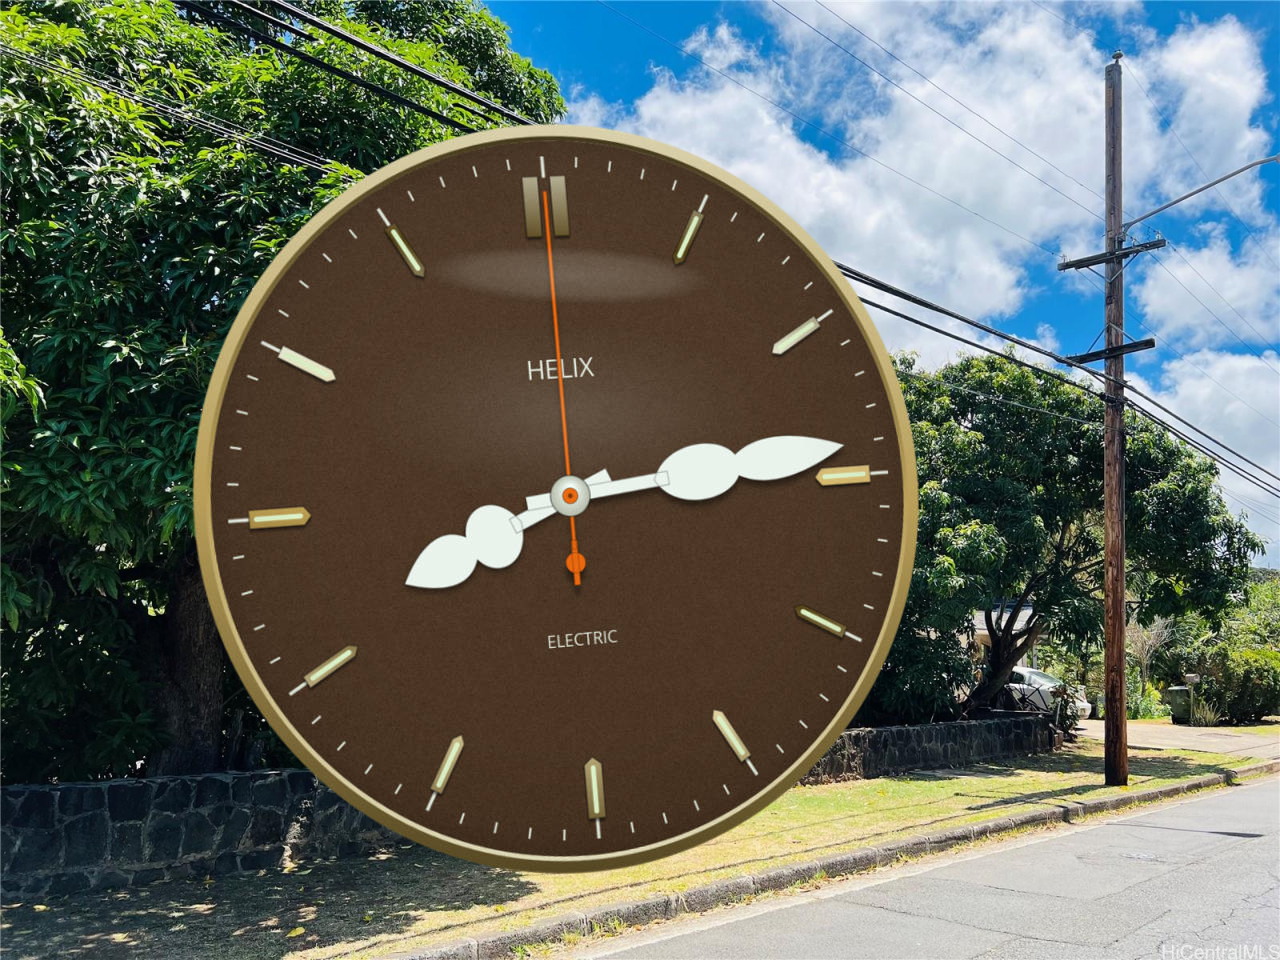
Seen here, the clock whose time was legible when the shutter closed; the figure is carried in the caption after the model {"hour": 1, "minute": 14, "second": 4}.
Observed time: {"hour": 8, "minute": 14, "second": 0}
